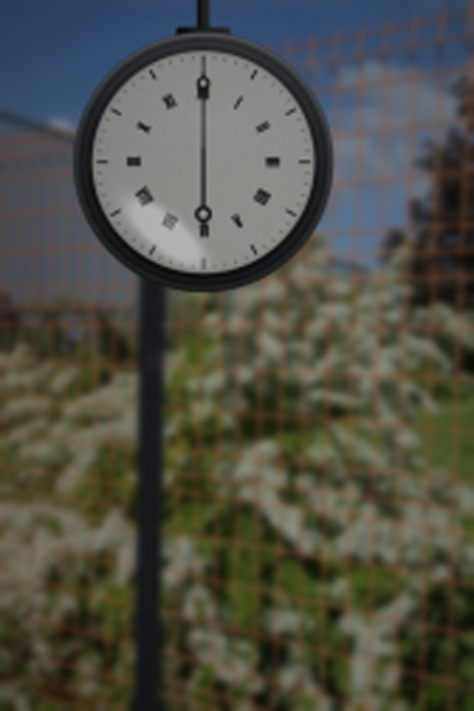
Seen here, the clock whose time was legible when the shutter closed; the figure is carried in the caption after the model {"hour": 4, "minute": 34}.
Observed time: {"hour": 6, "minute": 0}
